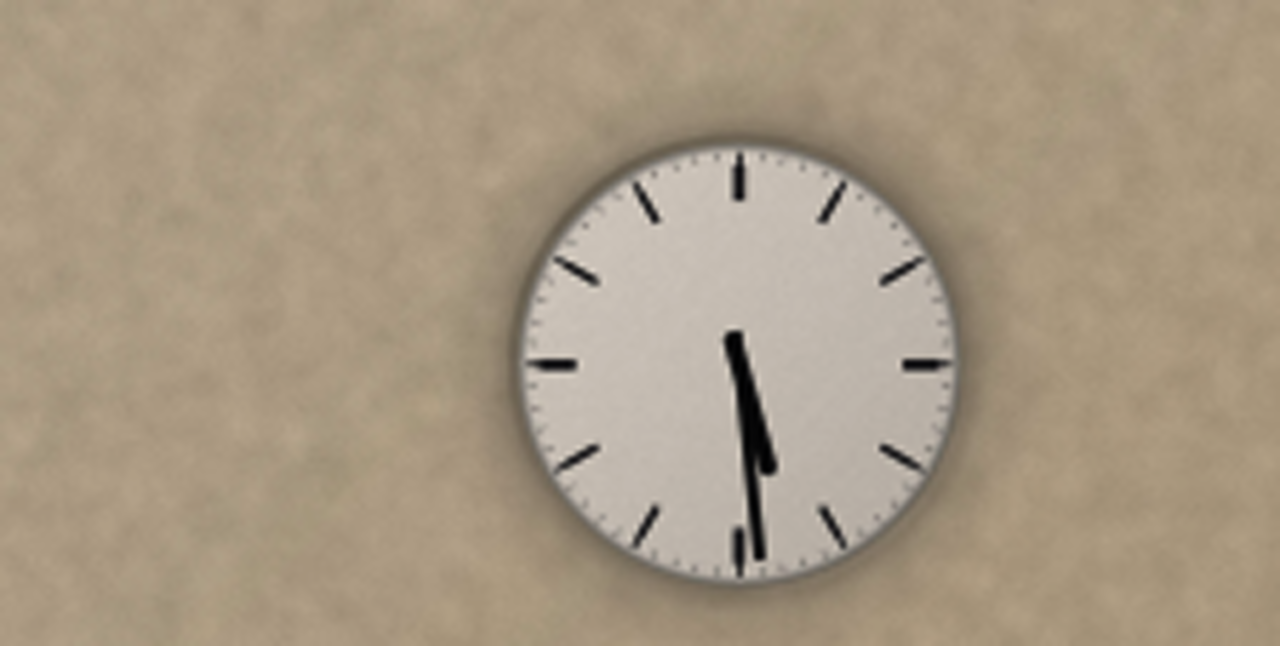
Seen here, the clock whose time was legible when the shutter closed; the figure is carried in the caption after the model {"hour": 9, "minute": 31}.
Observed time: {"hour": 5, "minute": 29}
